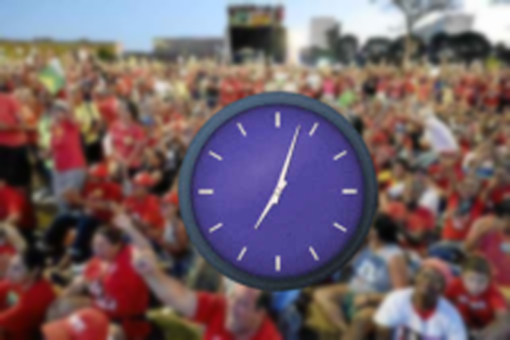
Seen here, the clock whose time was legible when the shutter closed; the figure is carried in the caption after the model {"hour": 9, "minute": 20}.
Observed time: {"hour": 7, "minute": 3}
